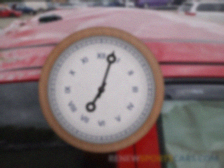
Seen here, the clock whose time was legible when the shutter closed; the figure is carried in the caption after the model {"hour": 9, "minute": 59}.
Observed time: {"hour": 7, "minute": 3}
